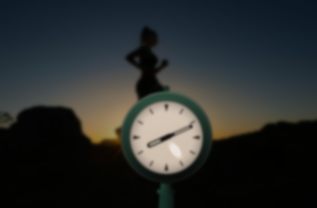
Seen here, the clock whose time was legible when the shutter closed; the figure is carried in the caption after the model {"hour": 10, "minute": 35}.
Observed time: {"hour": 8, "minute": 11}
